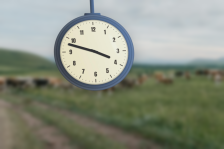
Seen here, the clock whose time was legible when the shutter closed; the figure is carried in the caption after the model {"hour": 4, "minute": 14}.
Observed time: {"hour": 3, "minute": 48}
